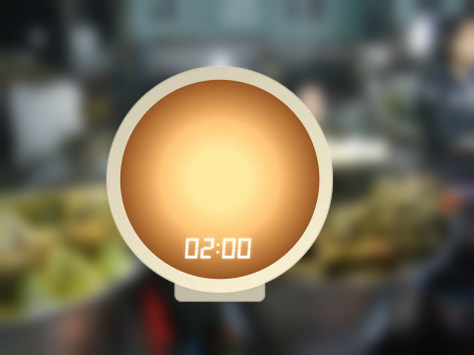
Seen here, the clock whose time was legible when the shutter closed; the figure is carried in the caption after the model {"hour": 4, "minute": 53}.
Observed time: {"hour": 2, "minute": 0}
